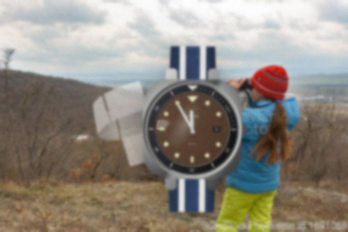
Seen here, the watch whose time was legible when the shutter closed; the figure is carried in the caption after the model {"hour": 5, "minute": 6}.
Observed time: {"hour": 11, "minute": 55}
